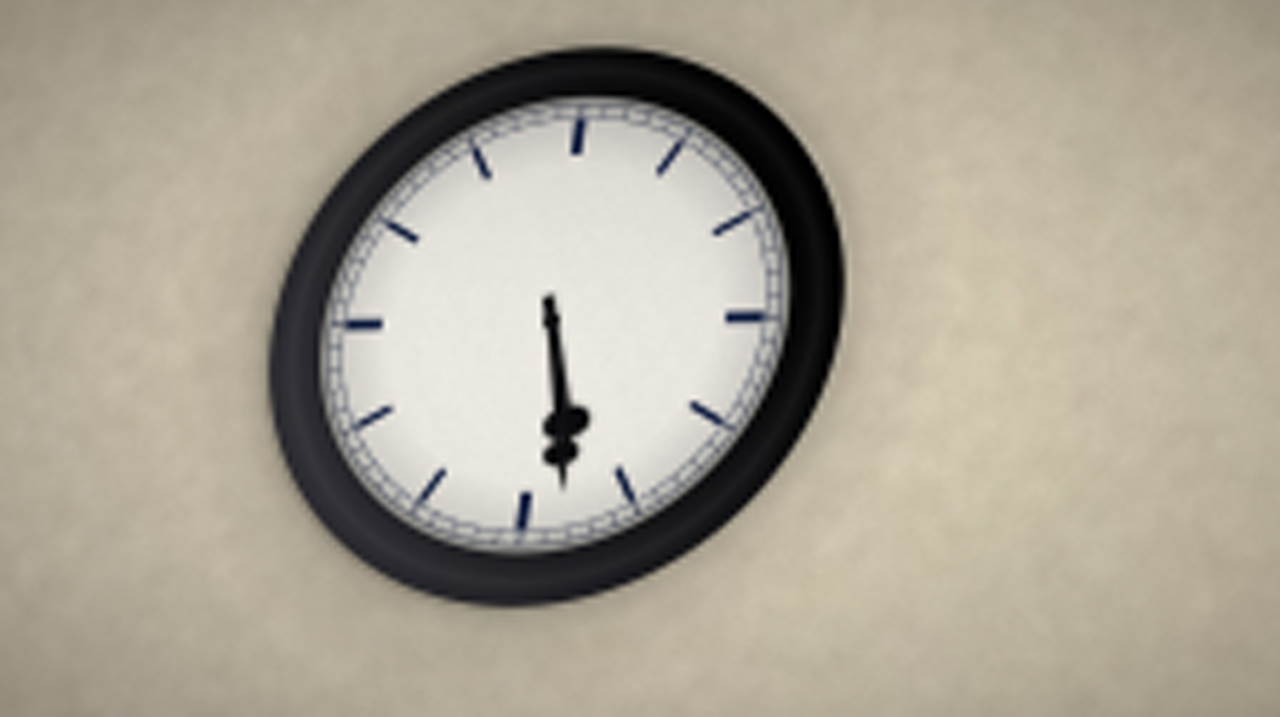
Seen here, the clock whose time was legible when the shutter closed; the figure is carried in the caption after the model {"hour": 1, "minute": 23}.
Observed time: {"hour": 5, "minute": 28}
